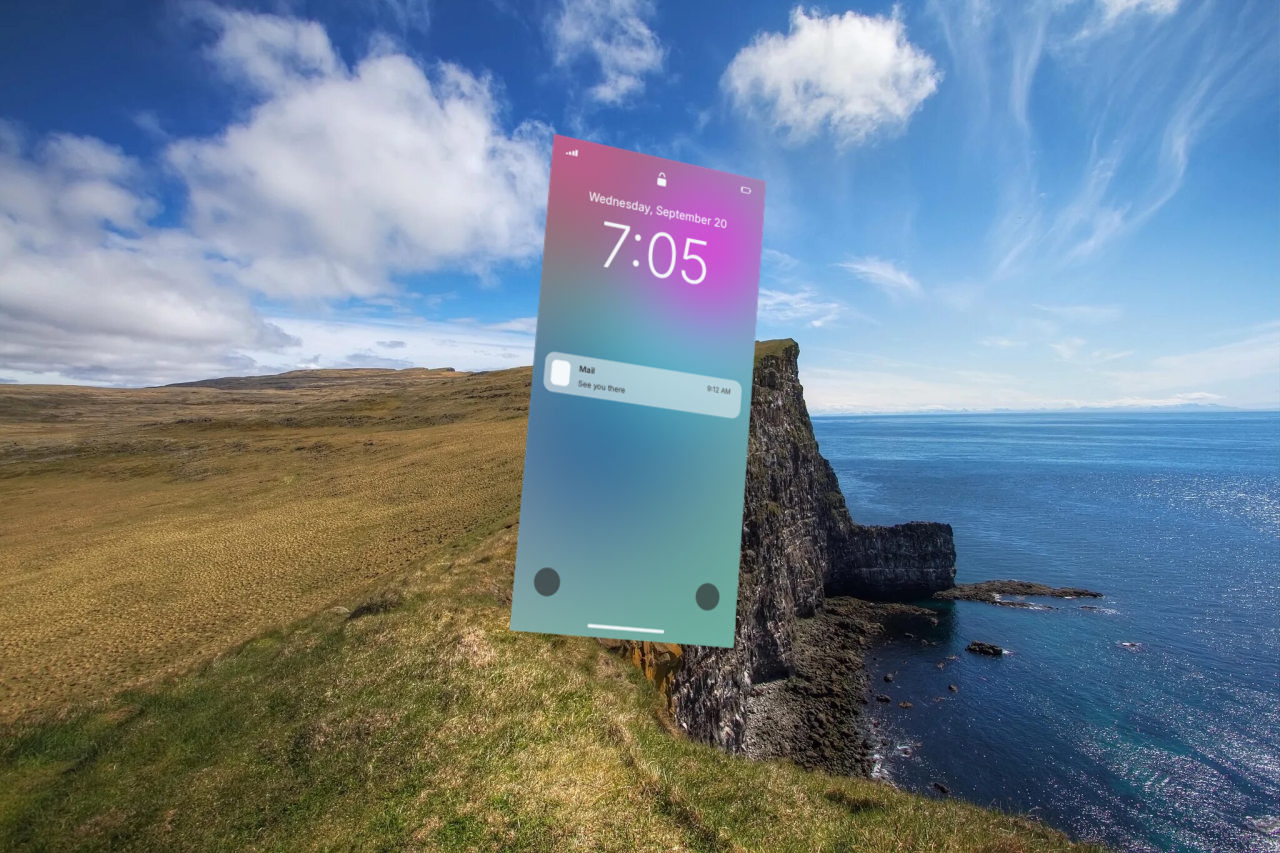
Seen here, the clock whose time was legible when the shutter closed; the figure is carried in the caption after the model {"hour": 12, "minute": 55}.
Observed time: {"hour": 7, "minute": 5}
